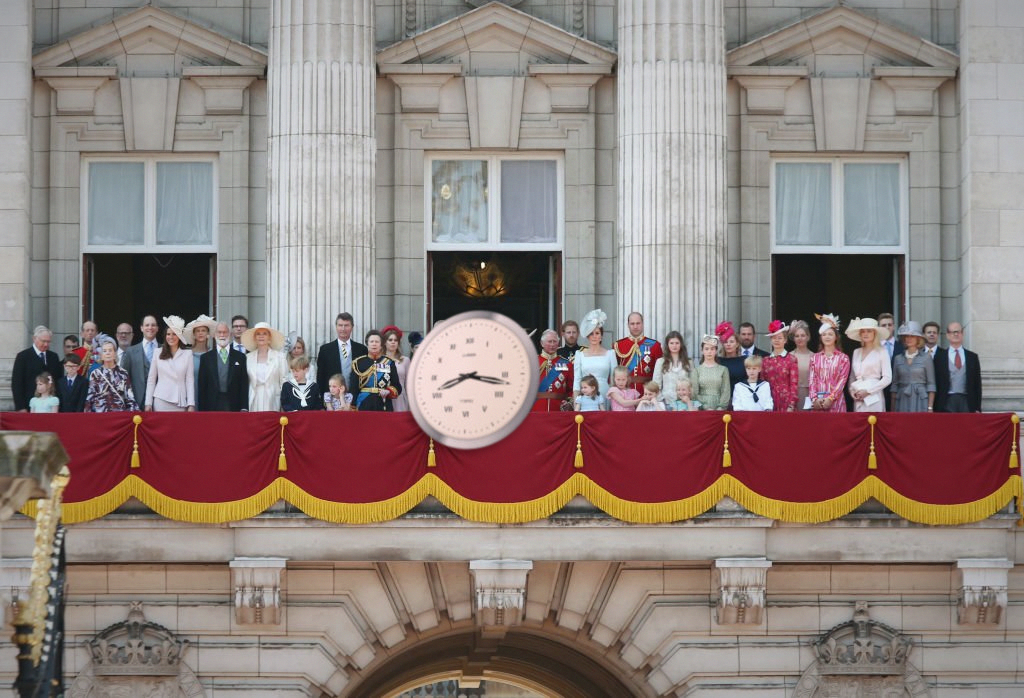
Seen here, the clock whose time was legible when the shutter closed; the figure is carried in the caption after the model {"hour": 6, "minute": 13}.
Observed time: {"hour": 8, "minute": 17}
